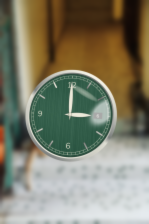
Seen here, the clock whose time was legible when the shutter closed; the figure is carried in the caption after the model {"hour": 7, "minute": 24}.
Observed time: {"hour": 3, "minute": 0}
